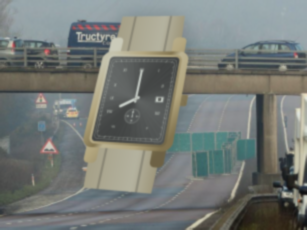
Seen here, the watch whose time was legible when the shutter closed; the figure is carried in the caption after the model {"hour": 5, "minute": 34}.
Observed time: {"hour": 8, "minute": 0}
